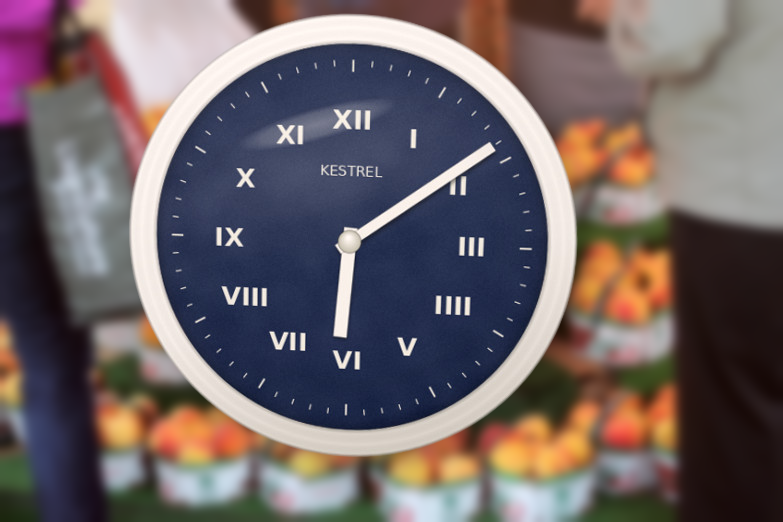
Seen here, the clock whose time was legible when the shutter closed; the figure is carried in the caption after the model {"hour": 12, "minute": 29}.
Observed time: {"hour": 6, "minute": 9}
